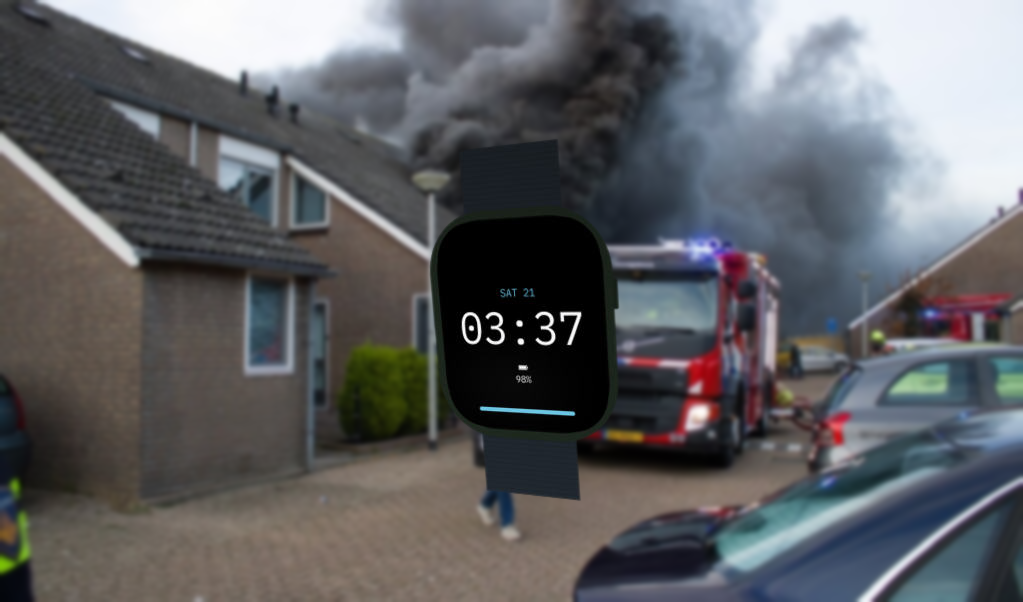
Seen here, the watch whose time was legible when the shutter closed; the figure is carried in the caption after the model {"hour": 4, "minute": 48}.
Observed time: {"hour": 3, "minute": 37}
